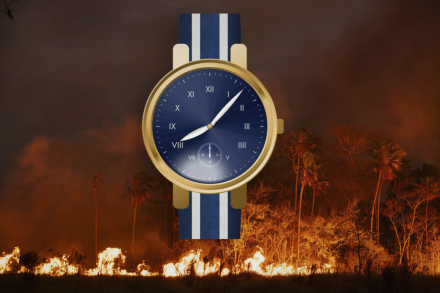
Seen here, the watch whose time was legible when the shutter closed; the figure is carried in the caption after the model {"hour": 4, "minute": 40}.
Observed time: {"hour": 8, "minute": 7}
